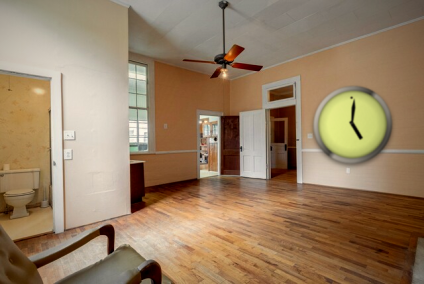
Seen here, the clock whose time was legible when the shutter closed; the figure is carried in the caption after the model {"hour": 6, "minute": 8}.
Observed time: {"hour": 5, "minute": 1}
